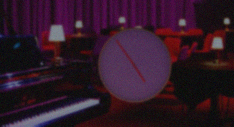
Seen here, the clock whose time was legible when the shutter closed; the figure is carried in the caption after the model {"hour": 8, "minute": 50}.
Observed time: {"hour": 4, "minute": 54}
